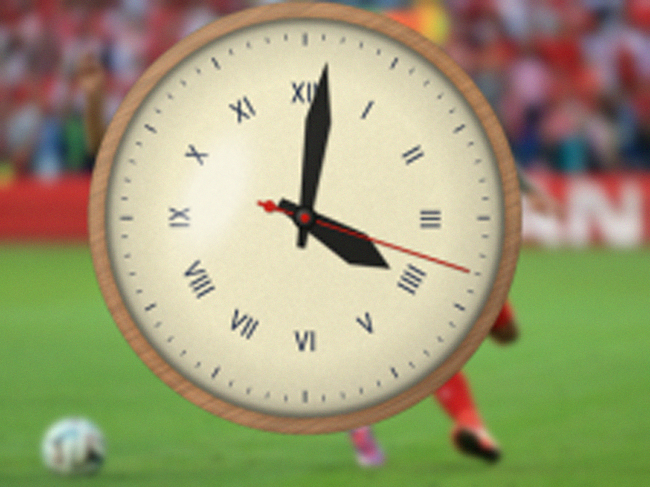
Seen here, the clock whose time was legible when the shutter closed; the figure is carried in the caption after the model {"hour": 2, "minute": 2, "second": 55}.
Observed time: {"hour": 4, "minute": 1, "second": 18}
